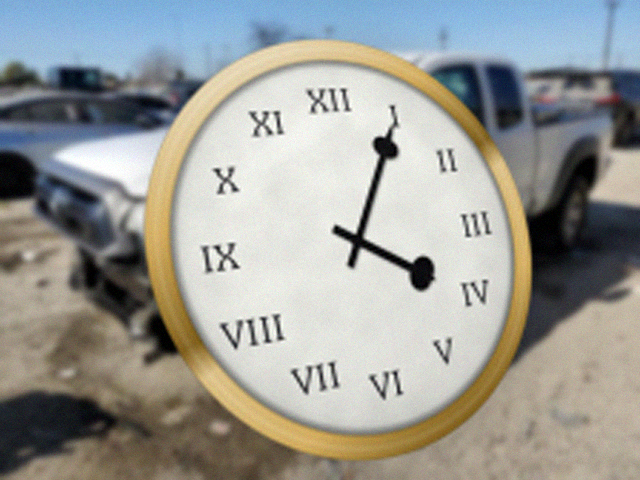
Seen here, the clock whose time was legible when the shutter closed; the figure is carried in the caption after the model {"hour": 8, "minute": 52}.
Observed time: {"hour": 4, "minute": 5}
